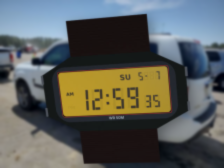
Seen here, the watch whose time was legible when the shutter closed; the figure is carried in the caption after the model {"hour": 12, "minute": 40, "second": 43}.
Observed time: {"hour": 12, "minute": 59, "second": 35}
